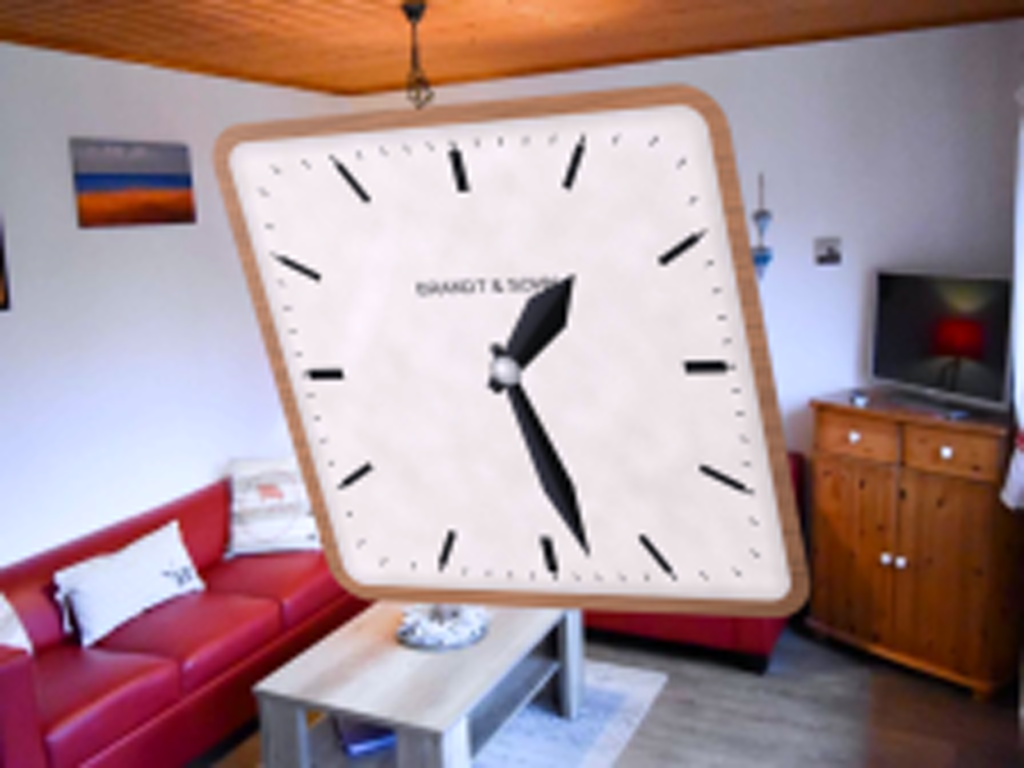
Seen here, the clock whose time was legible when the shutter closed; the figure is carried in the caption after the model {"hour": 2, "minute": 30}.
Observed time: {"hour": 1, "minute": 28}
